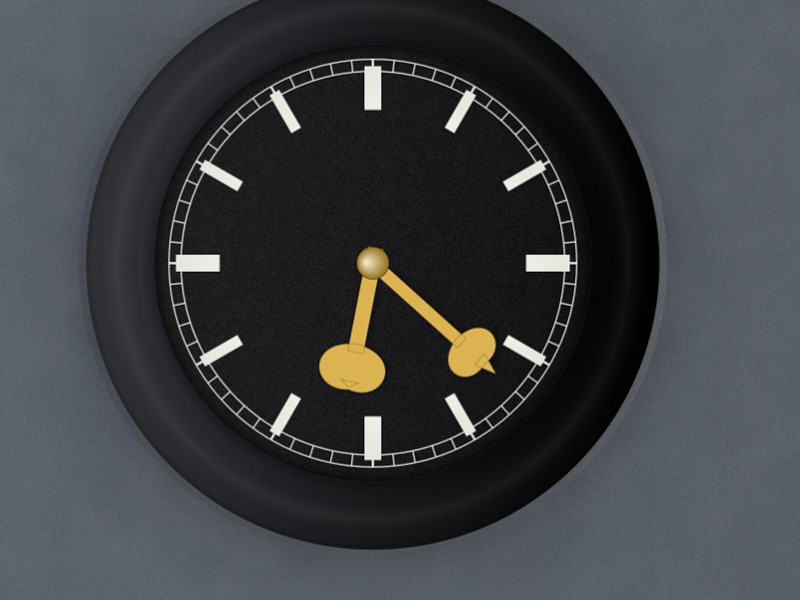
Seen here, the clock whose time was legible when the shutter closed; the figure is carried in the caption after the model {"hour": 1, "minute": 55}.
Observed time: {"hour": 6, "minute": 22}
